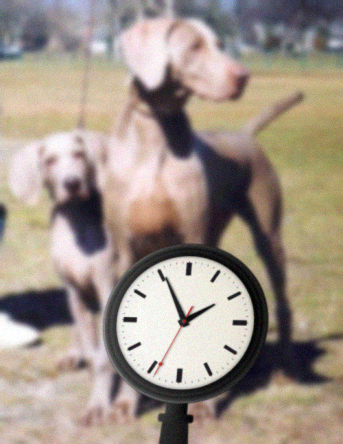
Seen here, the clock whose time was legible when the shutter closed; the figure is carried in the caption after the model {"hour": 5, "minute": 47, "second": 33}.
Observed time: {"hour": 1, "minute": 55, "second": 34}
